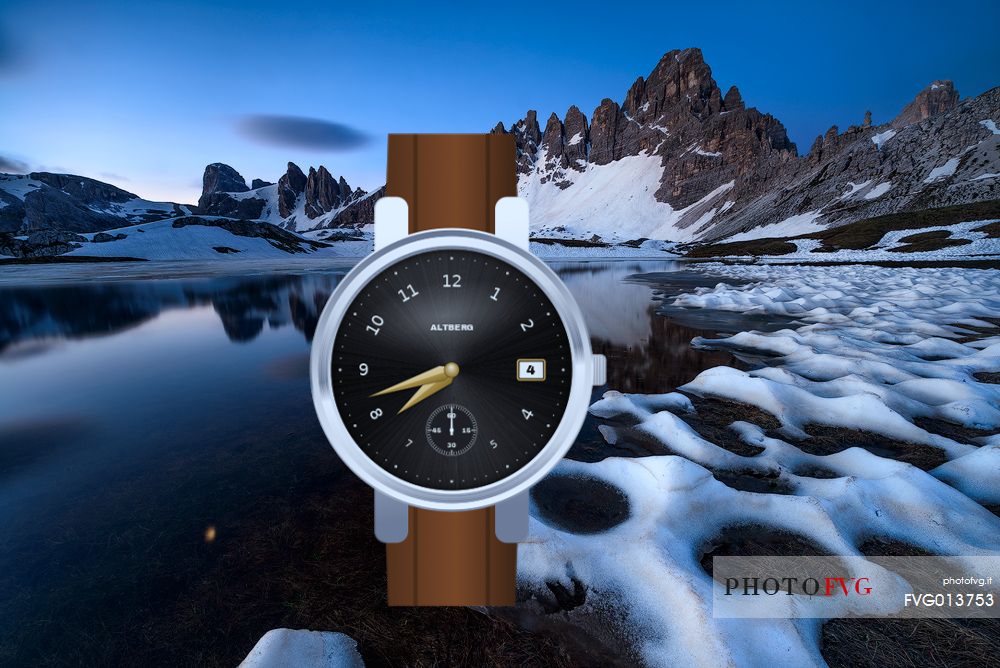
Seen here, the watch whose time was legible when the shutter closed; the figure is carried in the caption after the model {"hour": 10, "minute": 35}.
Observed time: {"hour": 7, "minute": 42}
